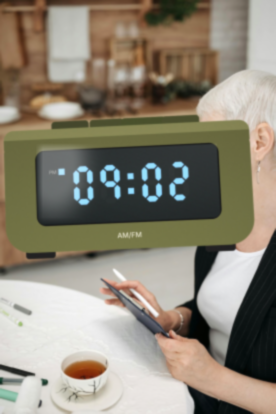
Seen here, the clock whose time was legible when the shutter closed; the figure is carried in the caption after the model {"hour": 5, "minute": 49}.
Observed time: {"hour": 9, "minute": 2}
